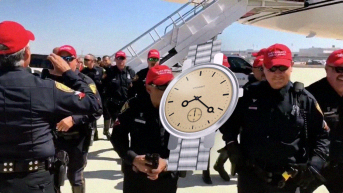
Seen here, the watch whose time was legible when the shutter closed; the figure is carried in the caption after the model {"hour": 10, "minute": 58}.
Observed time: {"hour": 8, "minute": 22}
